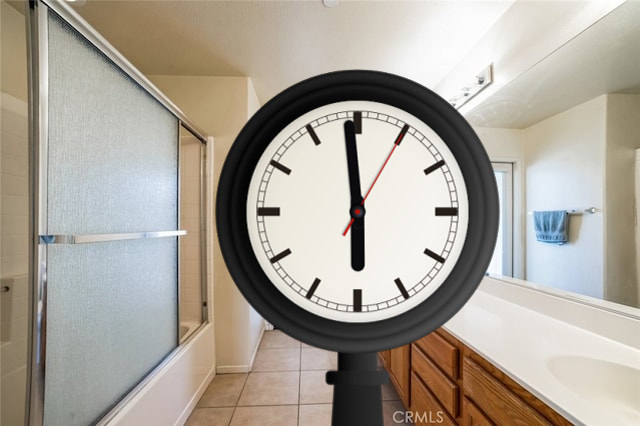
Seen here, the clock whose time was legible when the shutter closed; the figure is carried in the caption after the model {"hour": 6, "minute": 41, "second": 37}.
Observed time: {"hour": 5, "minute": 59, "second": 5}
